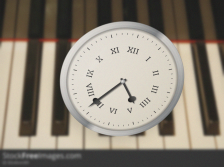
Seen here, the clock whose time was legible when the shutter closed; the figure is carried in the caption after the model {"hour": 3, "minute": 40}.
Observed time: {"hour": 4, "minute": 36}
